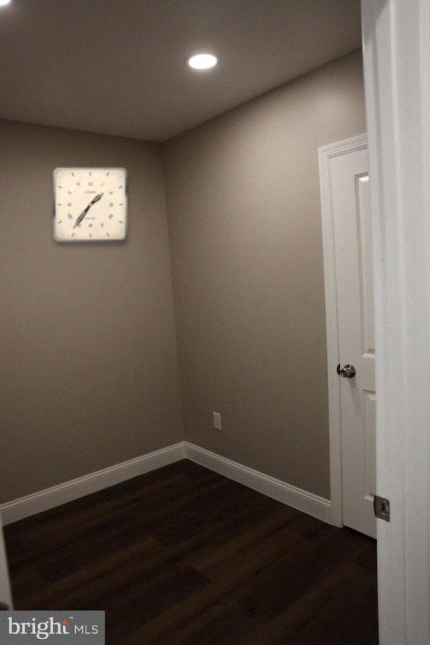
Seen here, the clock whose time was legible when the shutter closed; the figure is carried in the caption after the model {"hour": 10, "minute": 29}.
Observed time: {"hour": 1, "minute": 36}
